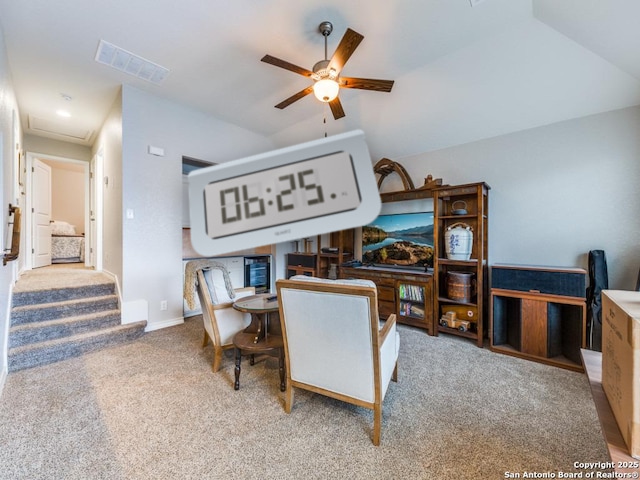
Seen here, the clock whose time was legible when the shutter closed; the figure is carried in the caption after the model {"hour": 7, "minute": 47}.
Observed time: {"hour": 6, "minute": 25}
